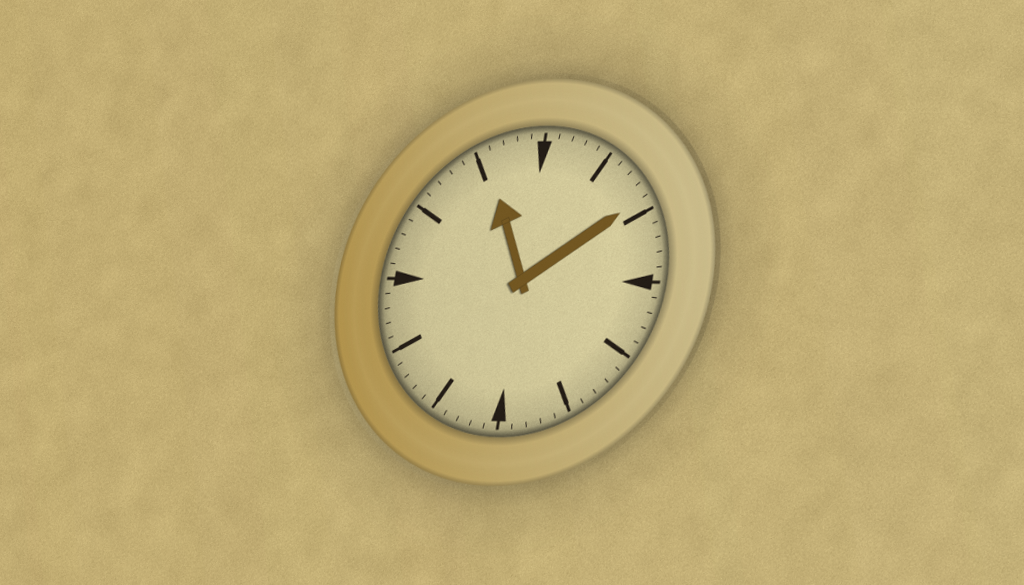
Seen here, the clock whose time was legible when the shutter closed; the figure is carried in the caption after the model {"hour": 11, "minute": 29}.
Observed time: {"hour": 11, "minute": 9}
